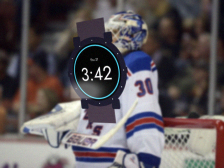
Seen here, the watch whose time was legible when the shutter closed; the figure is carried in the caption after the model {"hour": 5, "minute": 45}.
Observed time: {"hour": 3, "minute": 42}
